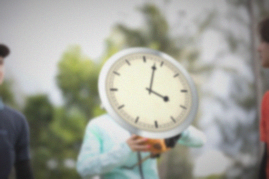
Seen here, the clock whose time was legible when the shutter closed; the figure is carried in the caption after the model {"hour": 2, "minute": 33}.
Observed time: {"hour": 4, "minute": 3}
